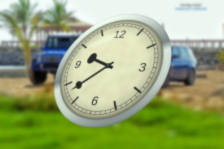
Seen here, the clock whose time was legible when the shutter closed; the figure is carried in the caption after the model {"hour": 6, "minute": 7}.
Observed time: {"hour": 9, "minute": 38}
